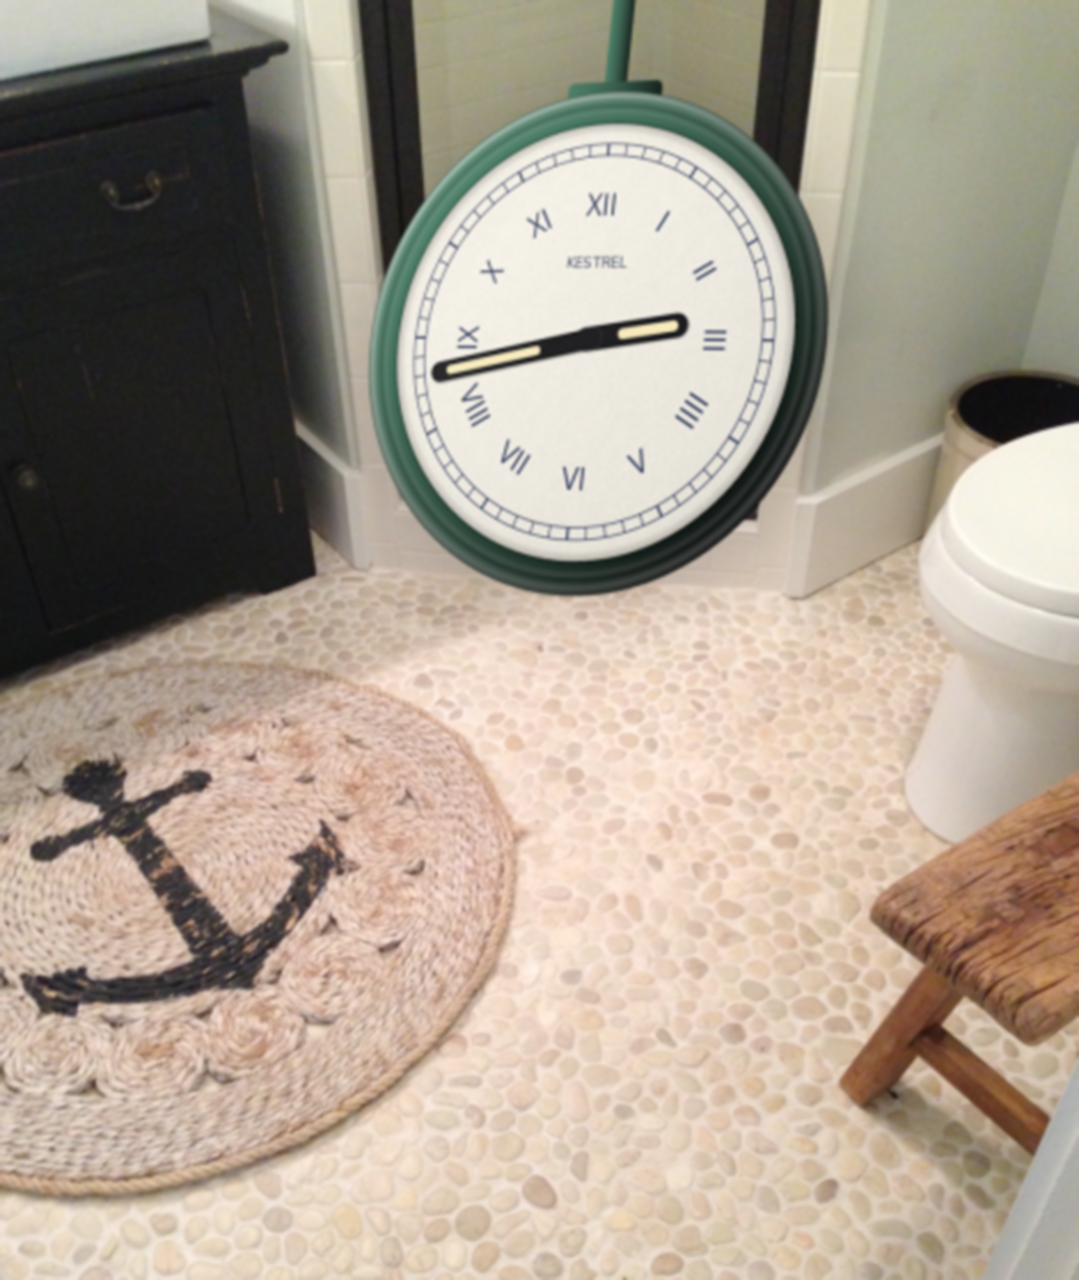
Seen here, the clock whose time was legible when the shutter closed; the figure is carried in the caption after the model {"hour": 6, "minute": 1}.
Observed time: {"hour": 2, "minute": 43}
